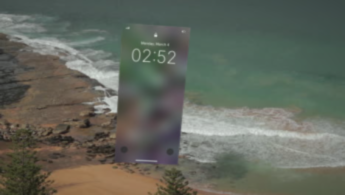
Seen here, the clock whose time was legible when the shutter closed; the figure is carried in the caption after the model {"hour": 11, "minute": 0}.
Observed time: {"hour": 2, "minute": 52}
